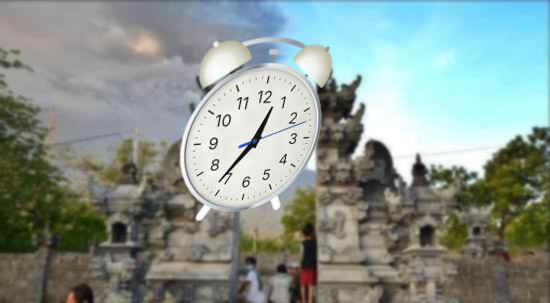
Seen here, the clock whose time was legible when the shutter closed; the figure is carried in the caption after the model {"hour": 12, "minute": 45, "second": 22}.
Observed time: {"hour": 12, "minute": 36, "second": 12}
